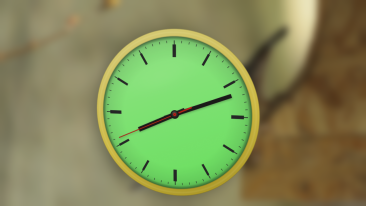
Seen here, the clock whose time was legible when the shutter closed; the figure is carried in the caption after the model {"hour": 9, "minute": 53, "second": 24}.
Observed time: {"hour": 8, "minute": 11, "second": 41}
